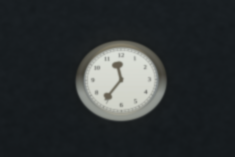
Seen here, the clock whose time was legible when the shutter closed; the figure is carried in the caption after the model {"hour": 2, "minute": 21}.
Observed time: {"hour": 11, "minute": 36}
